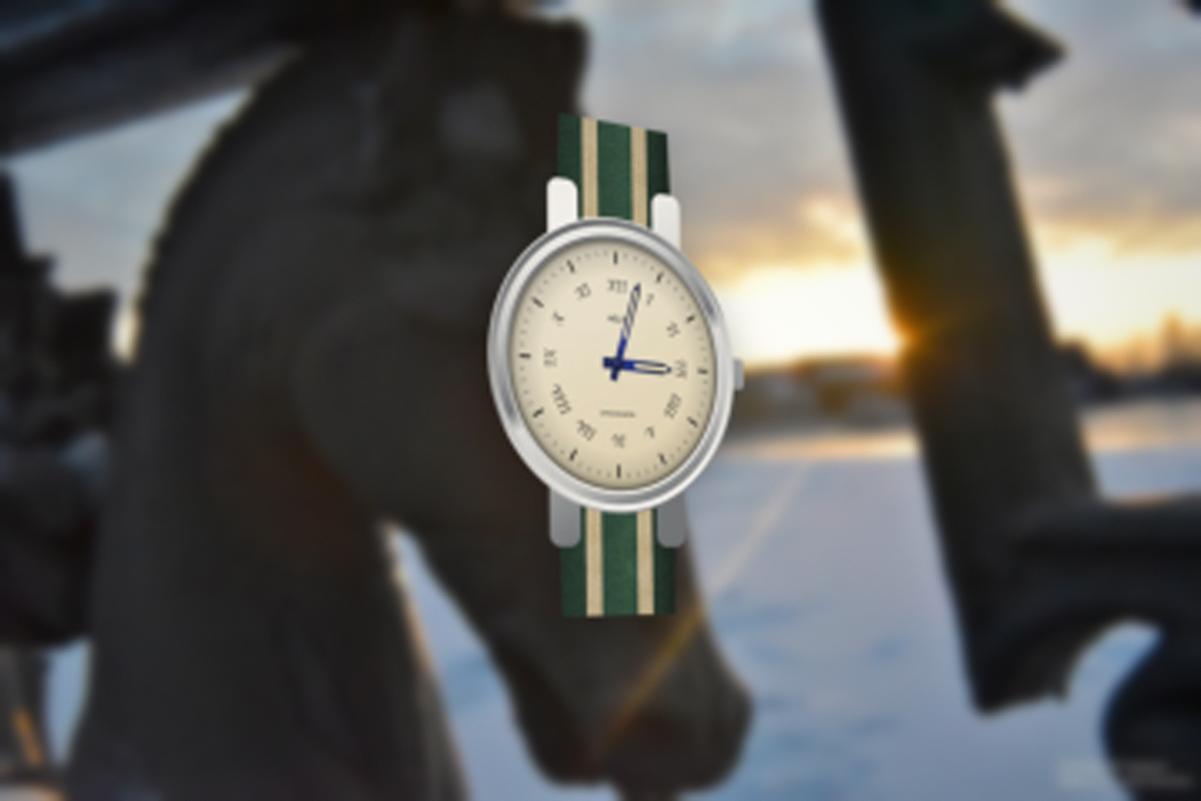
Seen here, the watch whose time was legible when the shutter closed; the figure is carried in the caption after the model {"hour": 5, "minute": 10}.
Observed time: {"hour": 3, "minute": 3}
